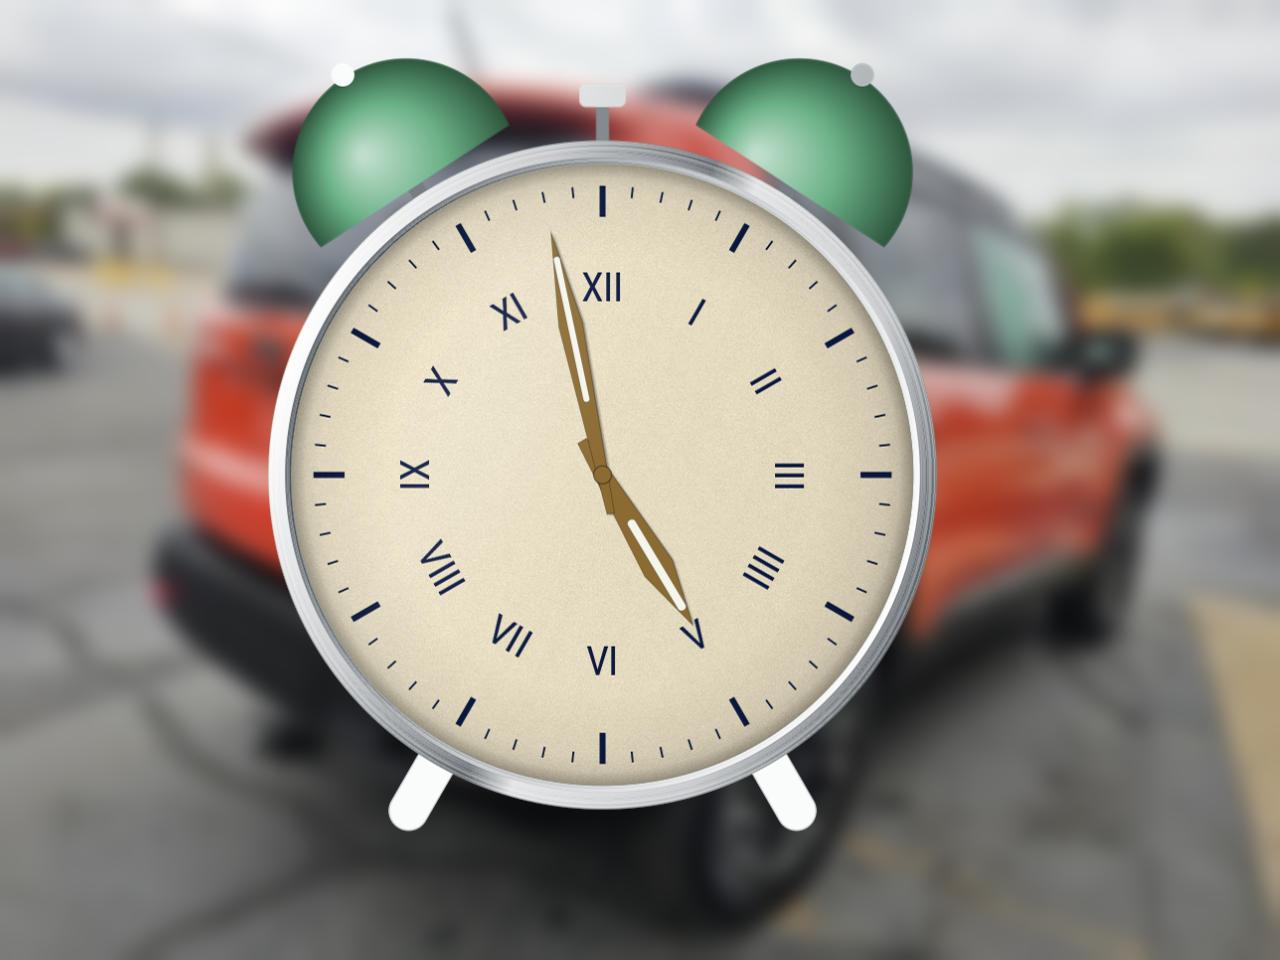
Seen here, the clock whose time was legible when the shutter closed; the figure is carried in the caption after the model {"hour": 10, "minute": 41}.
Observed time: {"hour": 4, "minute": 58}
